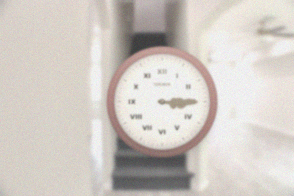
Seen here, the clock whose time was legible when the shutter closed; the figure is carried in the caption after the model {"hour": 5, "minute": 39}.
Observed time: {"hour": 3, "minute": 15}
